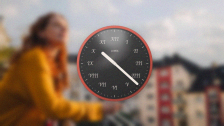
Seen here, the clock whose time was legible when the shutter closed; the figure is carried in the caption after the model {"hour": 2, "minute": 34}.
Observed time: {"hour": 10, "minute": 22}
